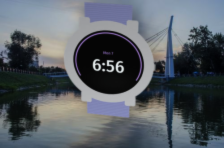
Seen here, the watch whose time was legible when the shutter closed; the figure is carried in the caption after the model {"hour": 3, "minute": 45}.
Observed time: {"hour": 6, "minute": 56}
